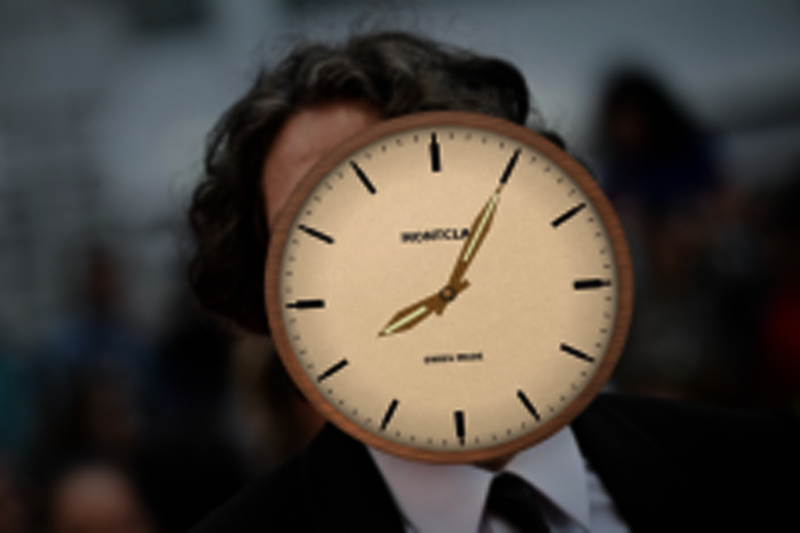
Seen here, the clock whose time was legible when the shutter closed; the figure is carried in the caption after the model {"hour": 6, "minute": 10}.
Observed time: {"hour": 8, "minute": 5}
